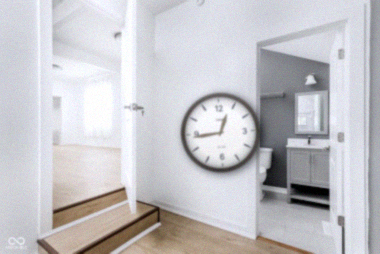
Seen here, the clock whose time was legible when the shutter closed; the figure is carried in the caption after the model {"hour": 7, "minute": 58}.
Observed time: {"hour": 12, "minute": 44}
